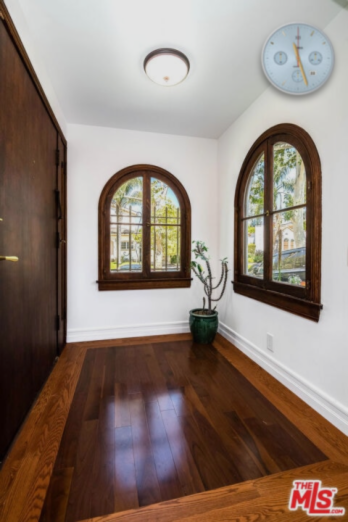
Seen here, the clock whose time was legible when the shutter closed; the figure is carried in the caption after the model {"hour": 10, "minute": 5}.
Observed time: {"hour": 11, "minute": 27}
